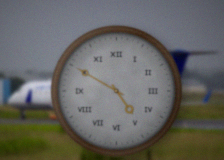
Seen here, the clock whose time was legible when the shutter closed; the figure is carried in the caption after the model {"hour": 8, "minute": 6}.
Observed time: {"hour": 4, "minute": 50}
